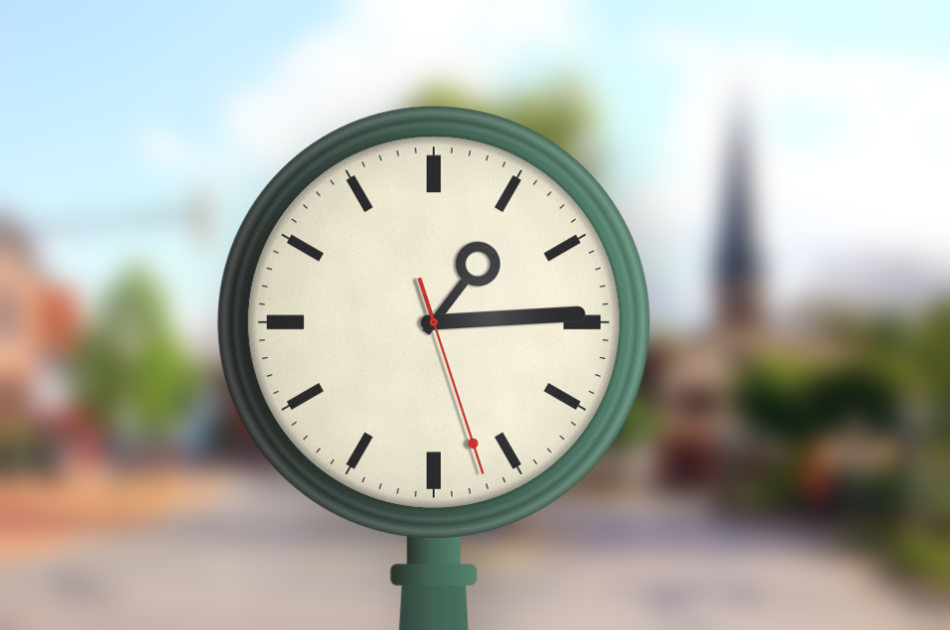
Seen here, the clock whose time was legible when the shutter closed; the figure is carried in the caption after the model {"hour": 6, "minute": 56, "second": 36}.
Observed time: {"hour": 1, "minute": 14, "second": 27}
